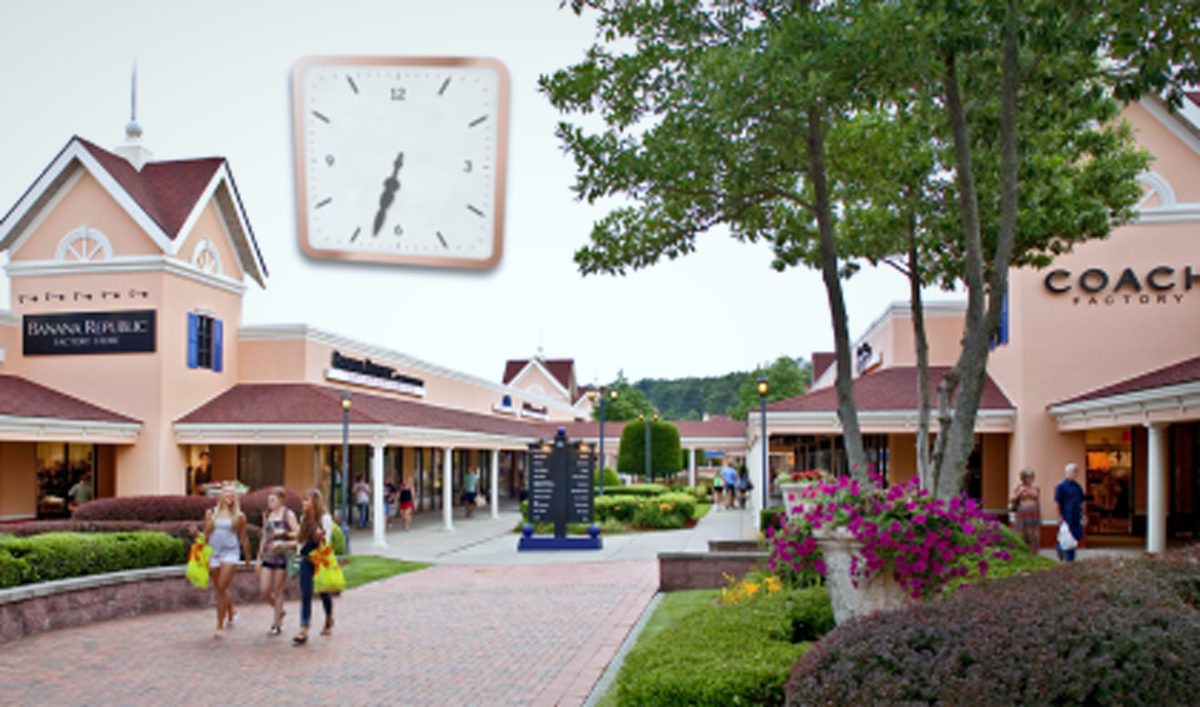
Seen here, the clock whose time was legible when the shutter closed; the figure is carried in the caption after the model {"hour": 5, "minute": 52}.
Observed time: {"hour": 6, "minute": 33}
